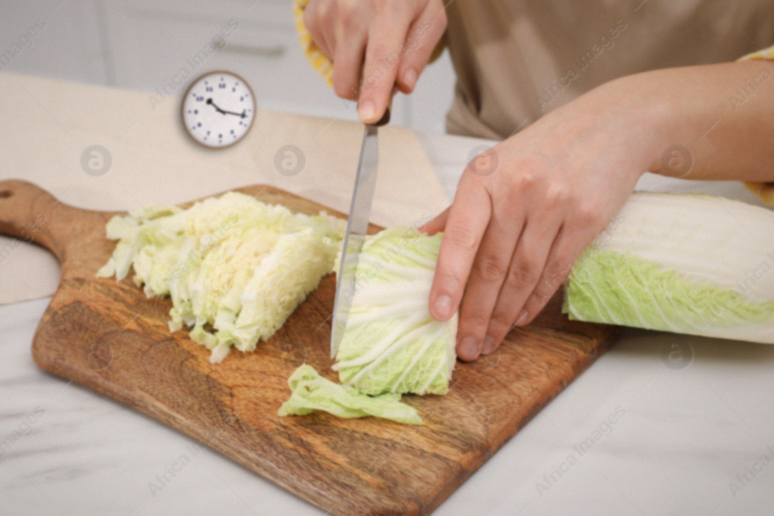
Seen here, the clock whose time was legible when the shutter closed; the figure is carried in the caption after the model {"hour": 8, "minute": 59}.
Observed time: {"hour": 10, "minute": 17}
